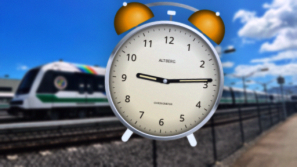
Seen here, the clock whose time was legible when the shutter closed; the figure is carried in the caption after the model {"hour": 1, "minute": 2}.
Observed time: {"hour": 9, "minute": 14}
